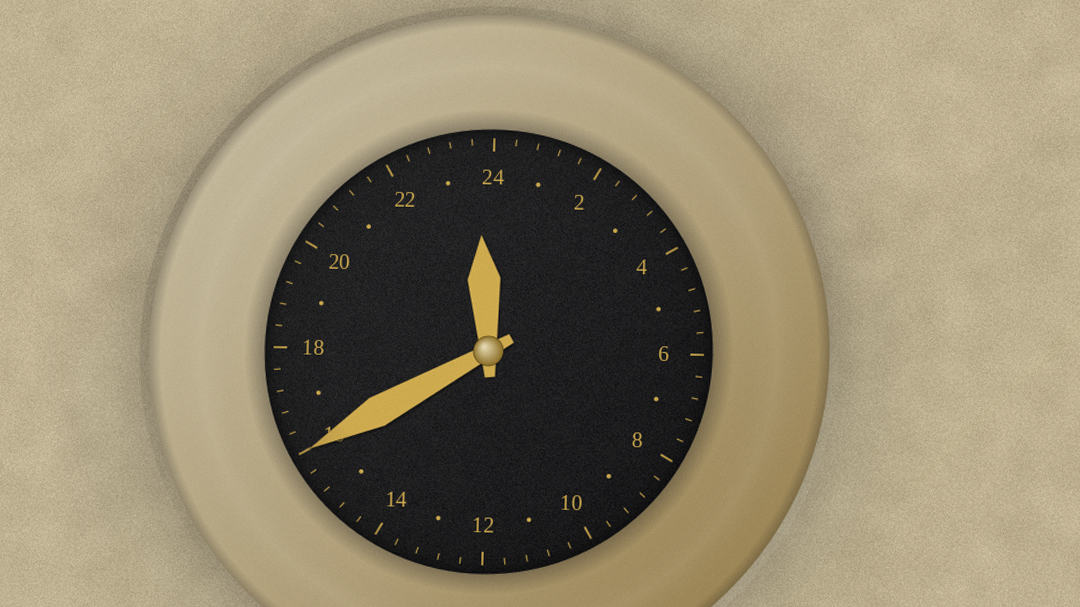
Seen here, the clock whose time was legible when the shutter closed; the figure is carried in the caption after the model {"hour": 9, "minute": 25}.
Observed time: {"hour": 23, "minute": 40}
